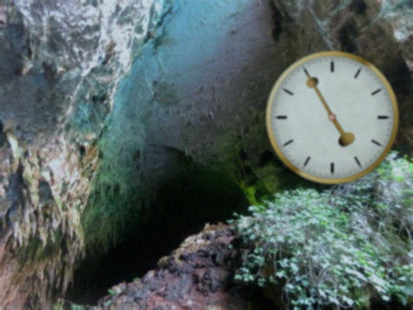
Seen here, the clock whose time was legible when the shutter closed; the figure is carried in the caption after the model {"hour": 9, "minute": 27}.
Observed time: {"hour": 4, "minute": 55}
